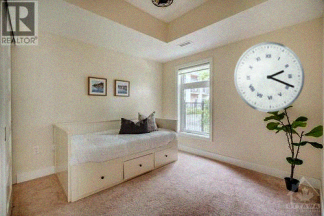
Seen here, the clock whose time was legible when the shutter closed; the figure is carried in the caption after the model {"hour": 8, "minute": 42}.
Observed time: {"hour": 2, "minute": 19}
